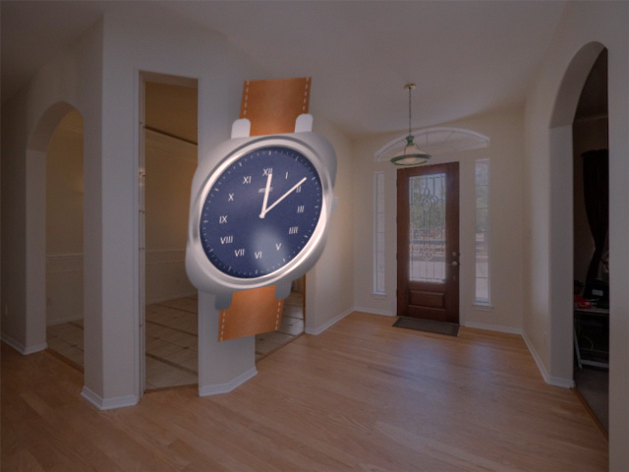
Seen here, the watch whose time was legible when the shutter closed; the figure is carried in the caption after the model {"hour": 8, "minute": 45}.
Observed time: {"hour": 12, "minute": 9}
